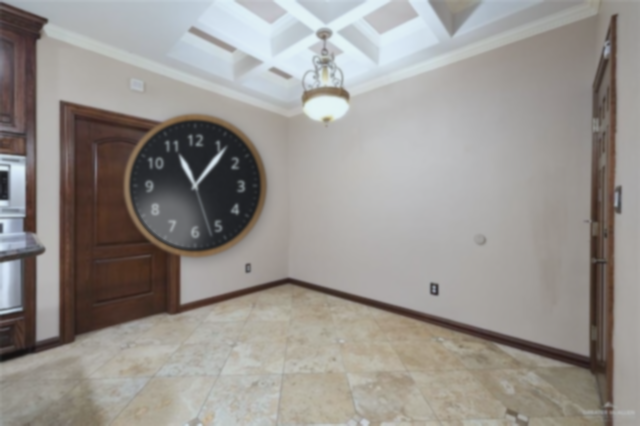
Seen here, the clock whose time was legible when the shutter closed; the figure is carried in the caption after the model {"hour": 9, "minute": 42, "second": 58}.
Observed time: {"hour": 11, "minute": 6, "second": 27}
